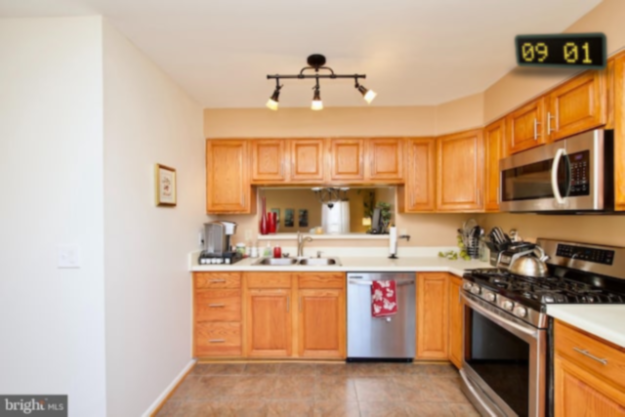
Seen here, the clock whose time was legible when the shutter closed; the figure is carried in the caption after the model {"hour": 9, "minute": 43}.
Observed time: {"hour": 9, "minute": 1}
